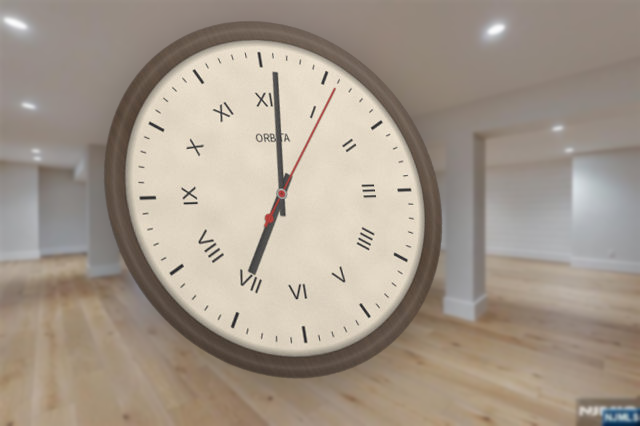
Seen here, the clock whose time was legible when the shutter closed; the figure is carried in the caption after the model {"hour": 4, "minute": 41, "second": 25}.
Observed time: {"hour": 7, "minute": 1, "second": 6}
